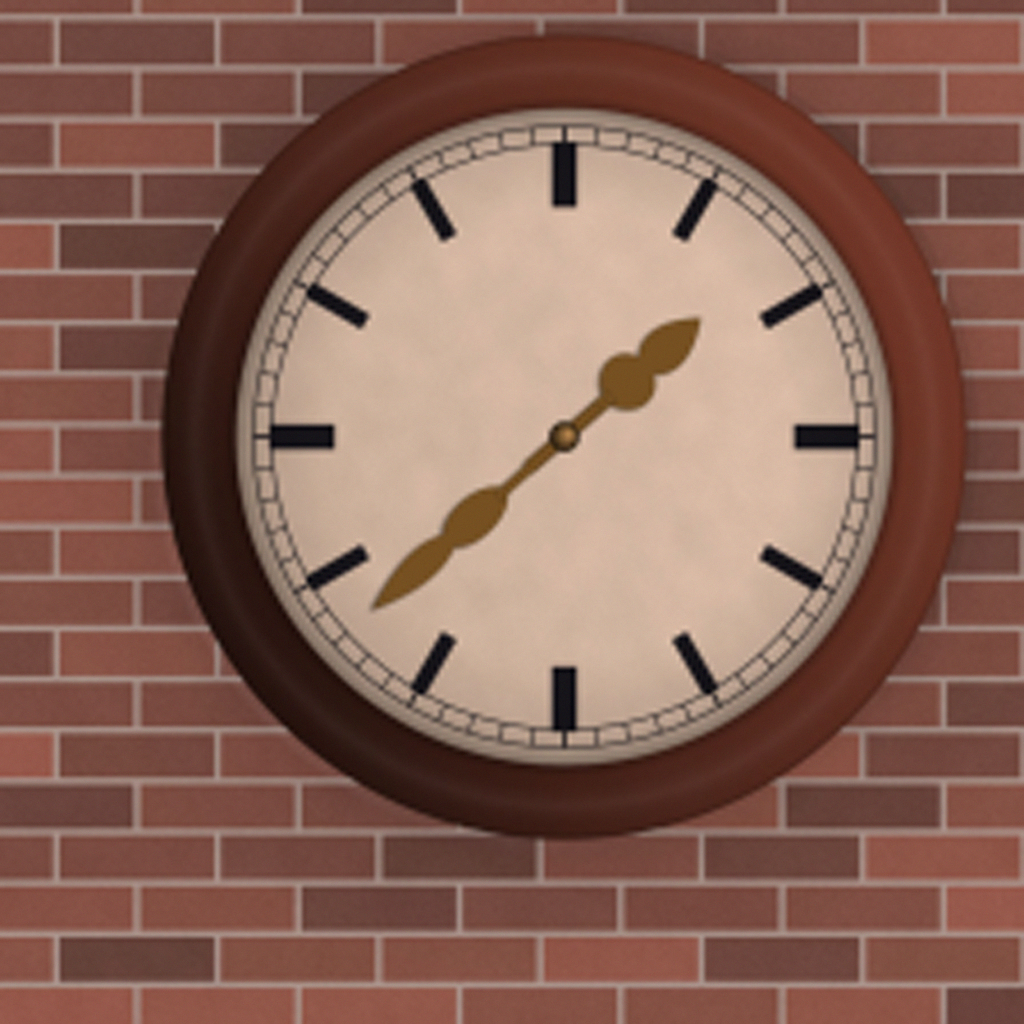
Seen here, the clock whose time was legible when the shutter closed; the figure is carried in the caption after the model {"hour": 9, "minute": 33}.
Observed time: {"hour": 1, "minute": 38}
